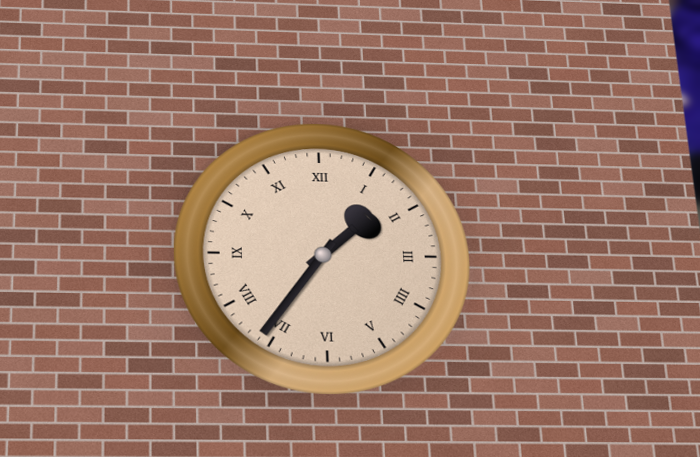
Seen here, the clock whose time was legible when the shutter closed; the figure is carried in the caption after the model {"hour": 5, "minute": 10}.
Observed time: {"hour": 1, "minute": 36}
